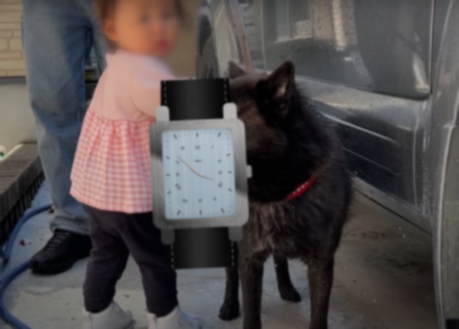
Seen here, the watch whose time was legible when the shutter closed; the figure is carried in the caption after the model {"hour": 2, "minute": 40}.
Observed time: {"hour": 3, "minute": 52}
